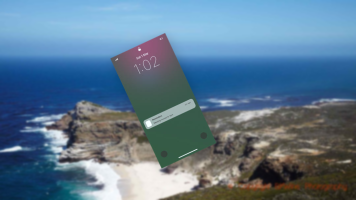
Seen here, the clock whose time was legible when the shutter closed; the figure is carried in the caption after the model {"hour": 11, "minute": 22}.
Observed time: {"hour": 1, "minute": 2}
